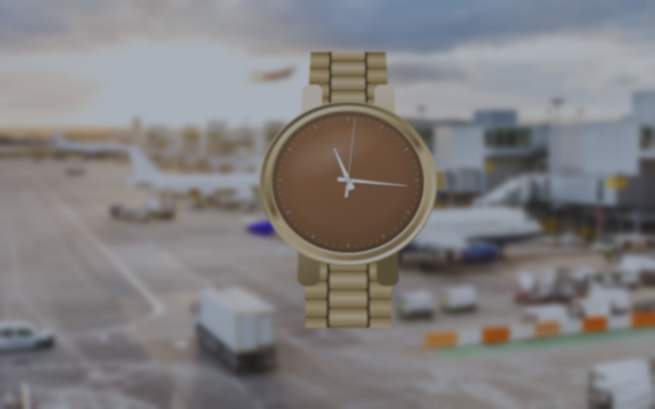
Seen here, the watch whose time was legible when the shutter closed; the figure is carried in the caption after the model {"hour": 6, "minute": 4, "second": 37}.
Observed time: {"hour": 11, "minute": 16, "second": 1}
